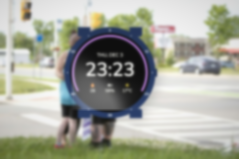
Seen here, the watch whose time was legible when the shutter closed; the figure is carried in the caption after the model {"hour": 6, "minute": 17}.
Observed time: {"hour": 23, "minute": 23}
